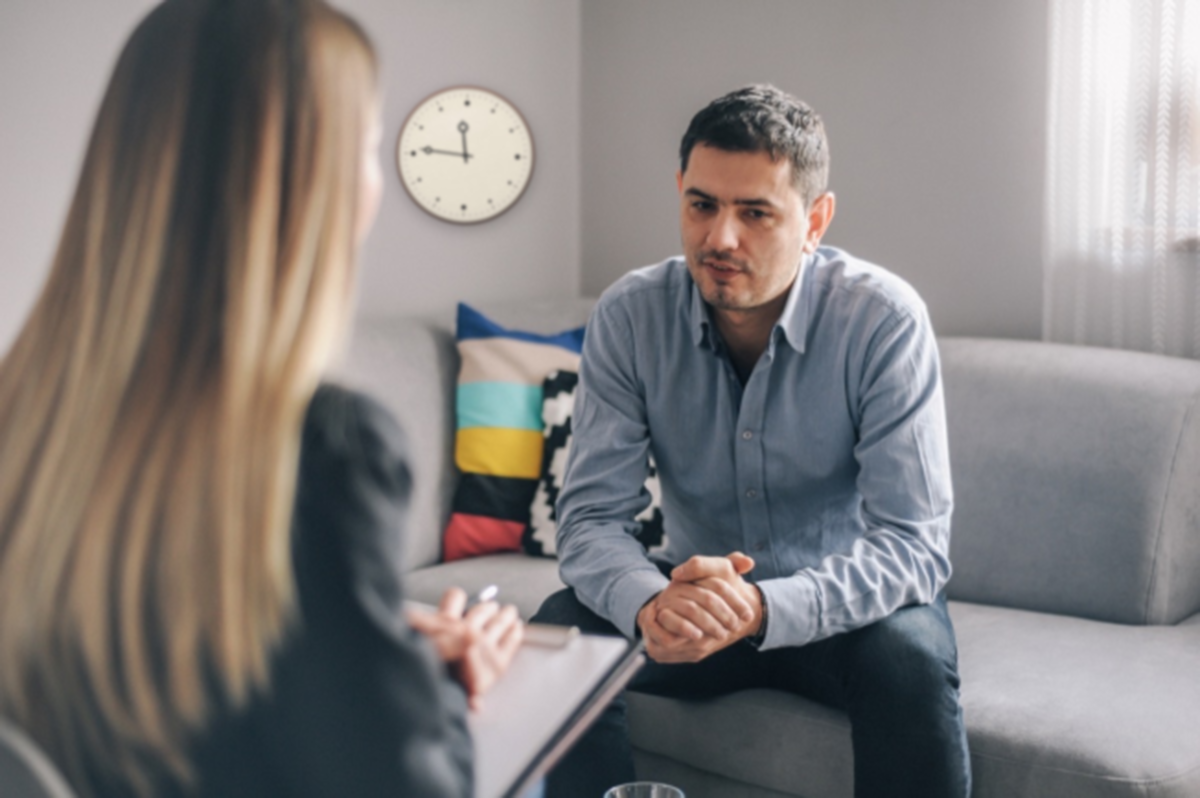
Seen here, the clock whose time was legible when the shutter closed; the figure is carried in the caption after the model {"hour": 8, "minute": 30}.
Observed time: {"hour": 11, "minute": 46}
